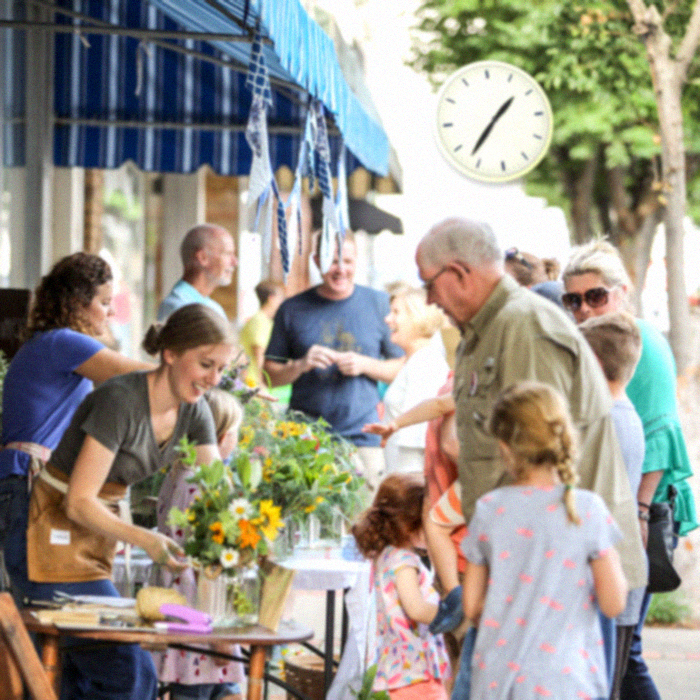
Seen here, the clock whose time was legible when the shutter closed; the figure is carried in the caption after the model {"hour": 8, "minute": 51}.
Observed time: {"hour": 1, "minute": 37}
